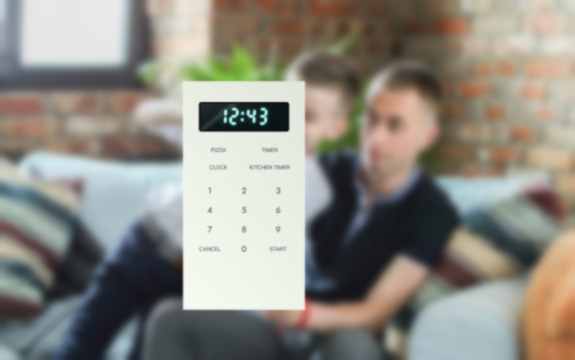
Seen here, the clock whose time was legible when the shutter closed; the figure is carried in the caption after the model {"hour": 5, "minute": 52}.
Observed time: {"hour": 12, "minute": 43}
